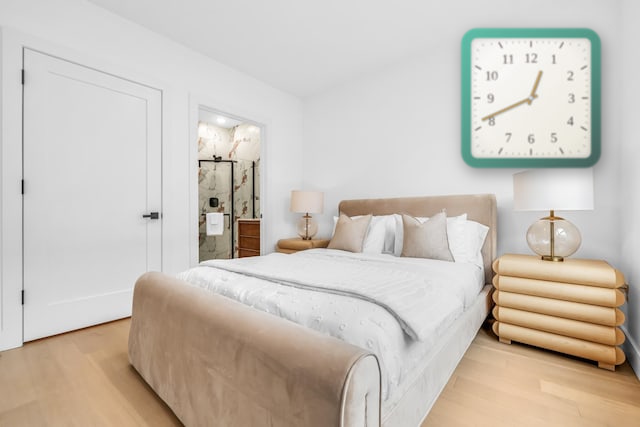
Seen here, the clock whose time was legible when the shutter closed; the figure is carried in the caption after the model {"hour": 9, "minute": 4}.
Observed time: {"hour": 12, "minute": 41}
